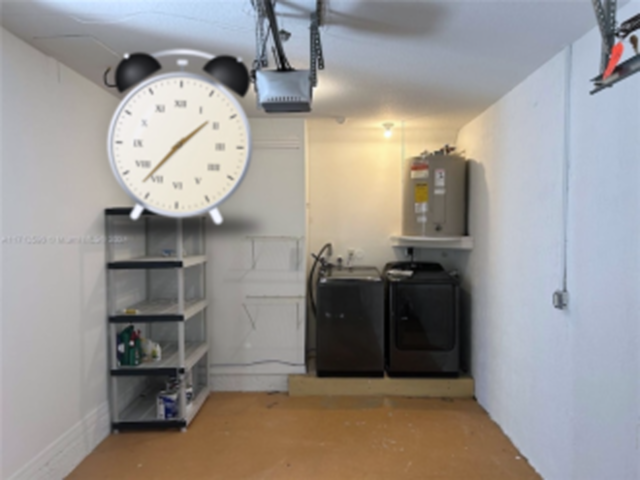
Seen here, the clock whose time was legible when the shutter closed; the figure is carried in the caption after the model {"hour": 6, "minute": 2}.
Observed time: {"hour": 1, "minute": 37}
